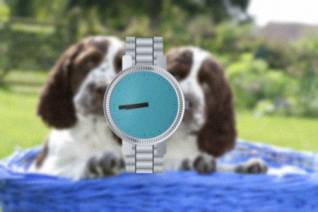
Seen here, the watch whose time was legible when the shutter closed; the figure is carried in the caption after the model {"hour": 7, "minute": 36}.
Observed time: {"hour": 8, "minute": 44}
